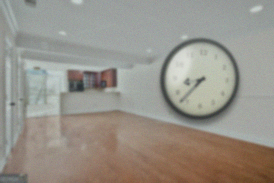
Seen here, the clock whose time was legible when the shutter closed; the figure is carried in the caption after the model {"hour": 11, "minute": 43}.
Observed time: {"hour": 8, "minute": 37}
